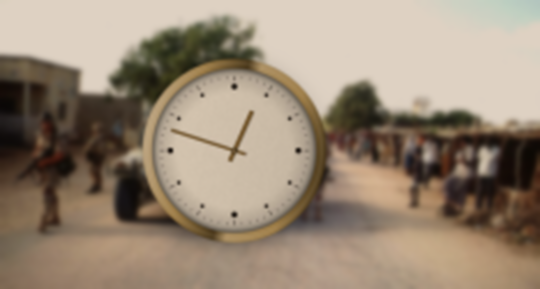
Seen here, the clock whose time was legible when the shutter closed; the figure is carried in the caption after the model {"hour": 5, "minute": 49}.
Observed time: {"hour": 12, "minute": 48}
